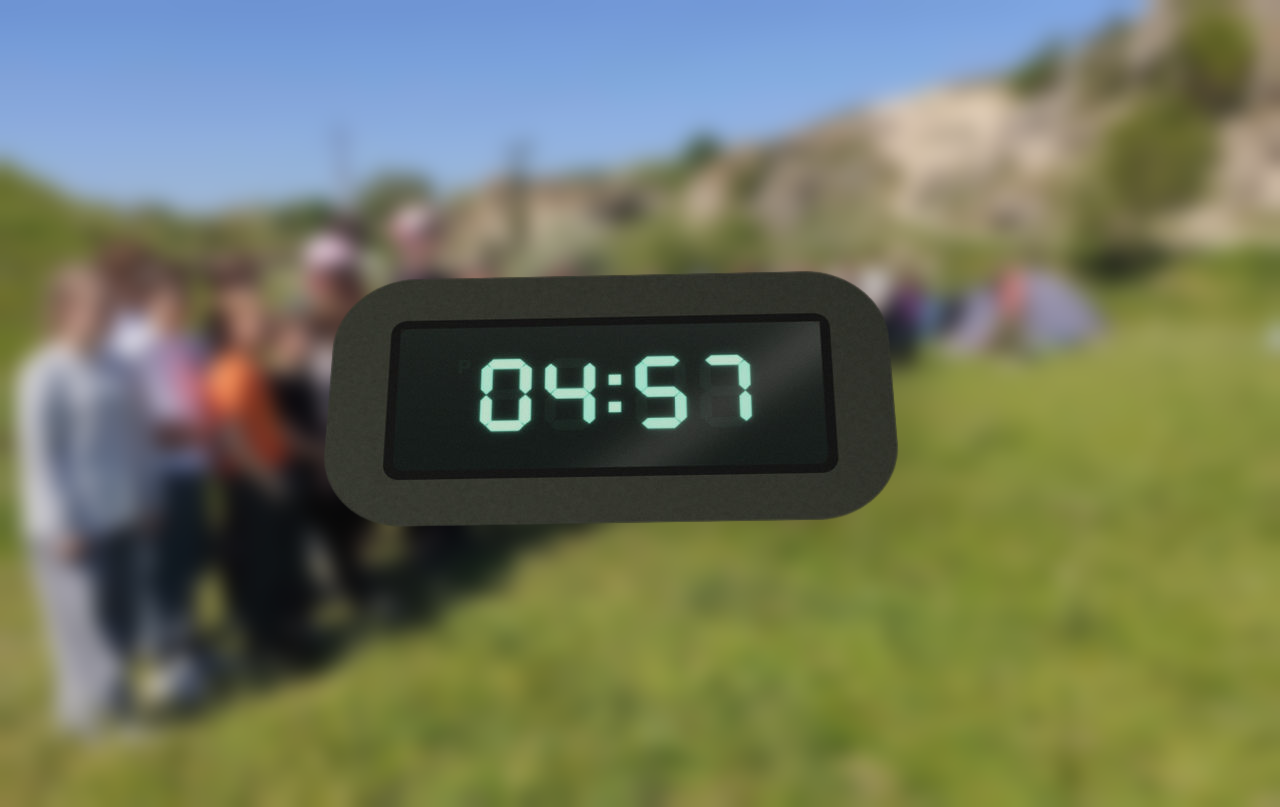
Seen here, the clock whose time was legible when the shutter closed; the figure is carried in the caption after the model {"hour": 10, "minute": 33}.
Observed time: {"hour": 4, "minute": 57}
